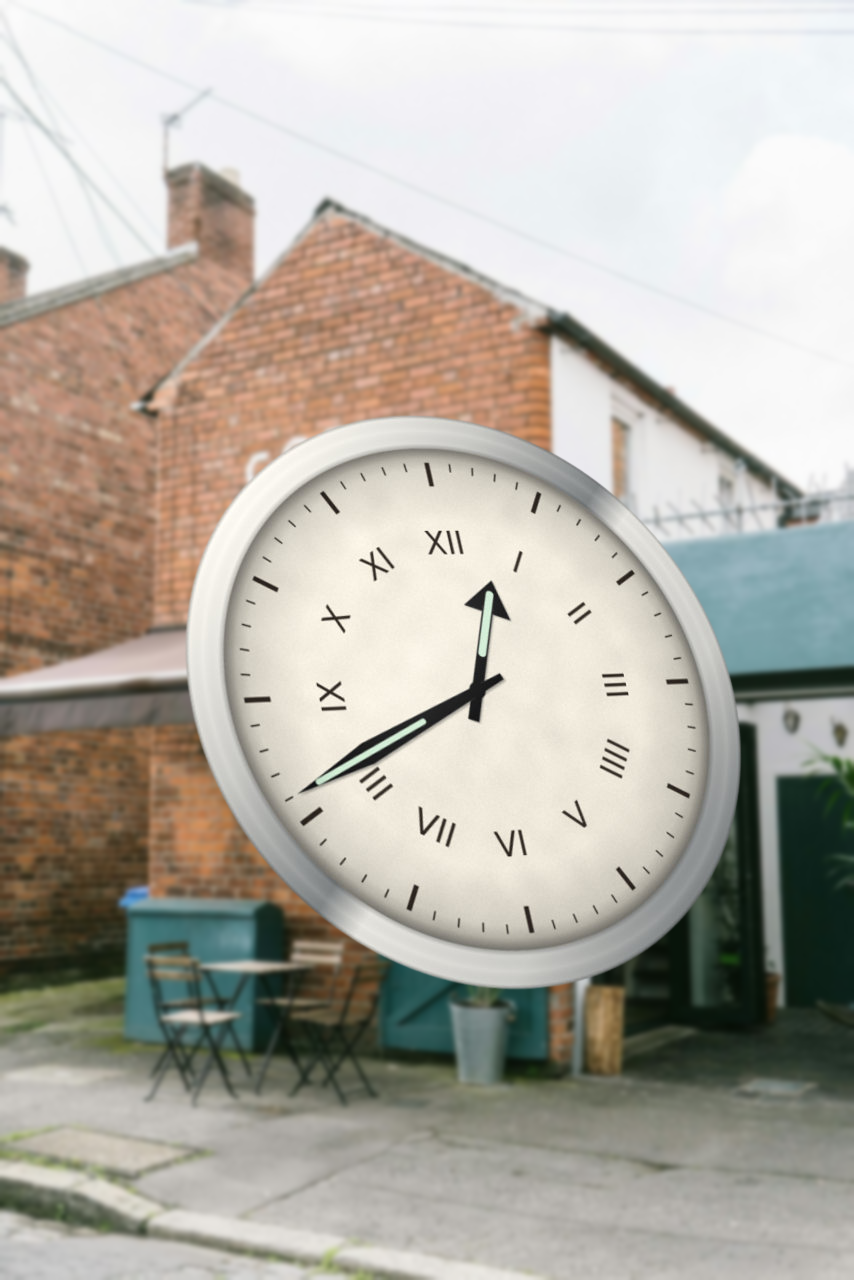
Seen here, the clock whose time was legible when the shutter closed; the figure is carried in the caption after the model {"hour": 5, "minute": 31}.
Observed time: {"hour": 12, "minute": 41}
